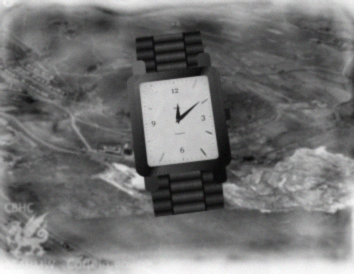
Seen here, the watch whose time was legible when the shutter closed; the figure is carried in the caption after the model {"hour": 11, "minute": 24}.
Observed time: {"hour": 12, "minute": 9}
